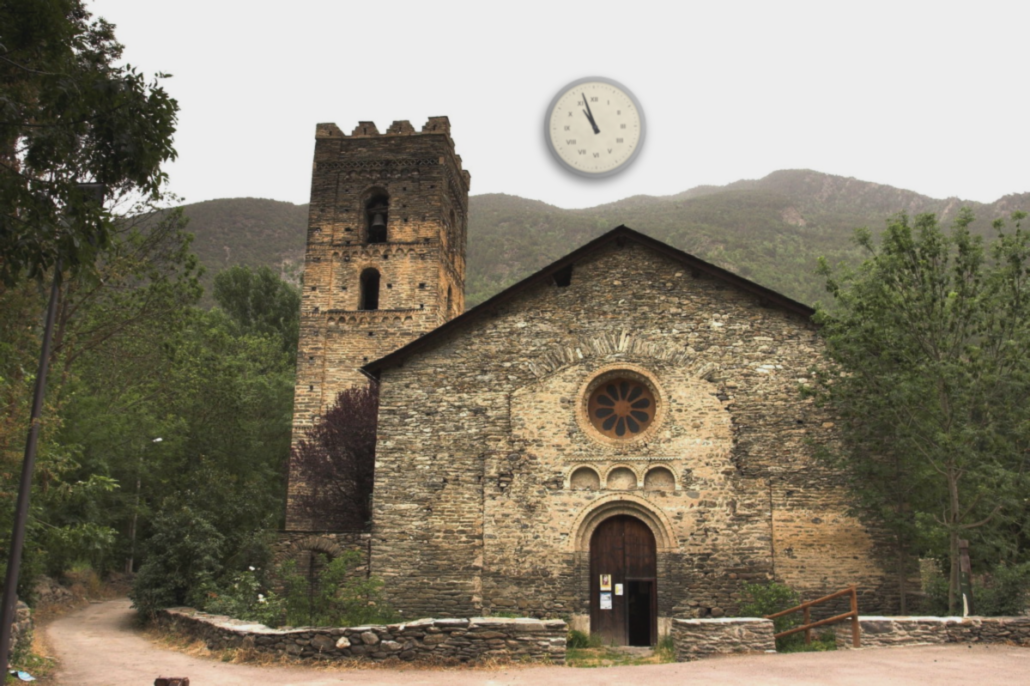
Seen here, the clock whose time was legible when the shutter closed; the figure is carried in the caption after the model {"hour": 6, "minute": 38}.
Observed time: {"hour": 10, "minute": 57}
